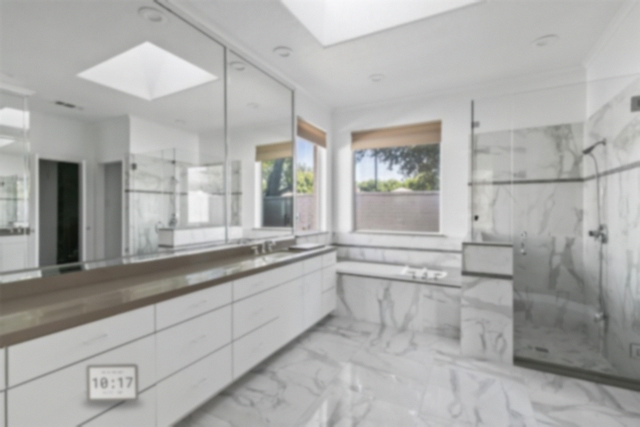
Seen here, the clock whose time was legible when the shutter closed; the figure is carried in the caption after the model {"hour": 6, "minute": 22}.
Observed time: {"hour": 10, "minute": 17}
